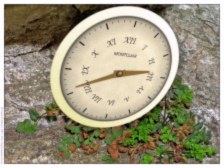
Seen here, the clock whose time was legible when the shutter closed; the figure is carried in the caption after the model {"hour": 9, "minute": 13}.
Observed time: {"hour": 2, "minute": 41}
